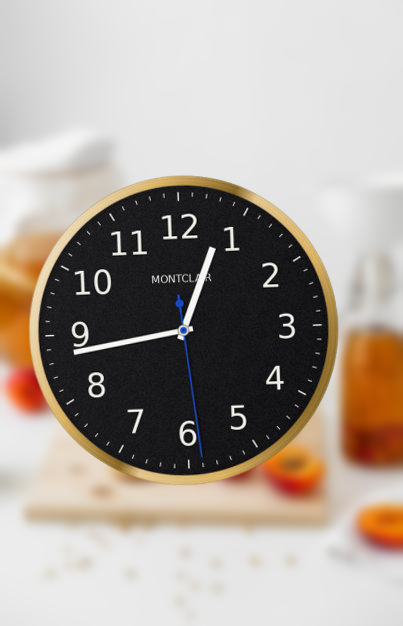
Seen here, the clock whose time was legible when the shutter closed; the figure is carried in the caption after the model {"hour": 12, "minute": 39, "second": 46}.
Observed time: {"hour": 12, "minute": 43, "second": 29}
